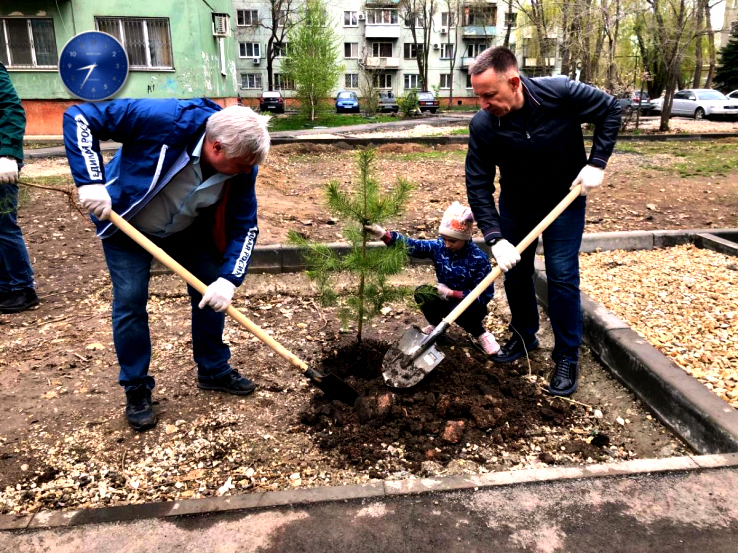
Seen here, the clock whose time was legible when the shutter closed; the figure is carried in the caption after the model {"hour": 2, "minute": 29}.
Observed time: {"hour": 8, "minute": 35}
